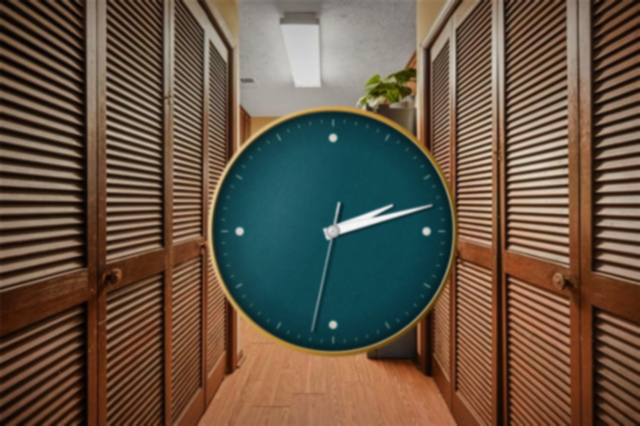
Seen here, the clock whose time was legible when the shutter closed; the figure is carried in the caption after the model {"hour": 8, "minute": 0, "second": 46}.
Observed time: {"hour": 2, "minute": 12, "second": 32}
